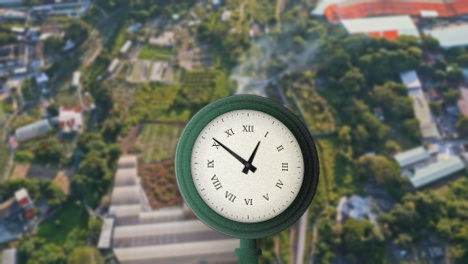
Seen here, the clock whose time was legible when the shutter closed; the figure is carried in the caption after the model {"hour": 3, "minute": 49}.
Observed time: {"hour": 12, "minute": 51}
